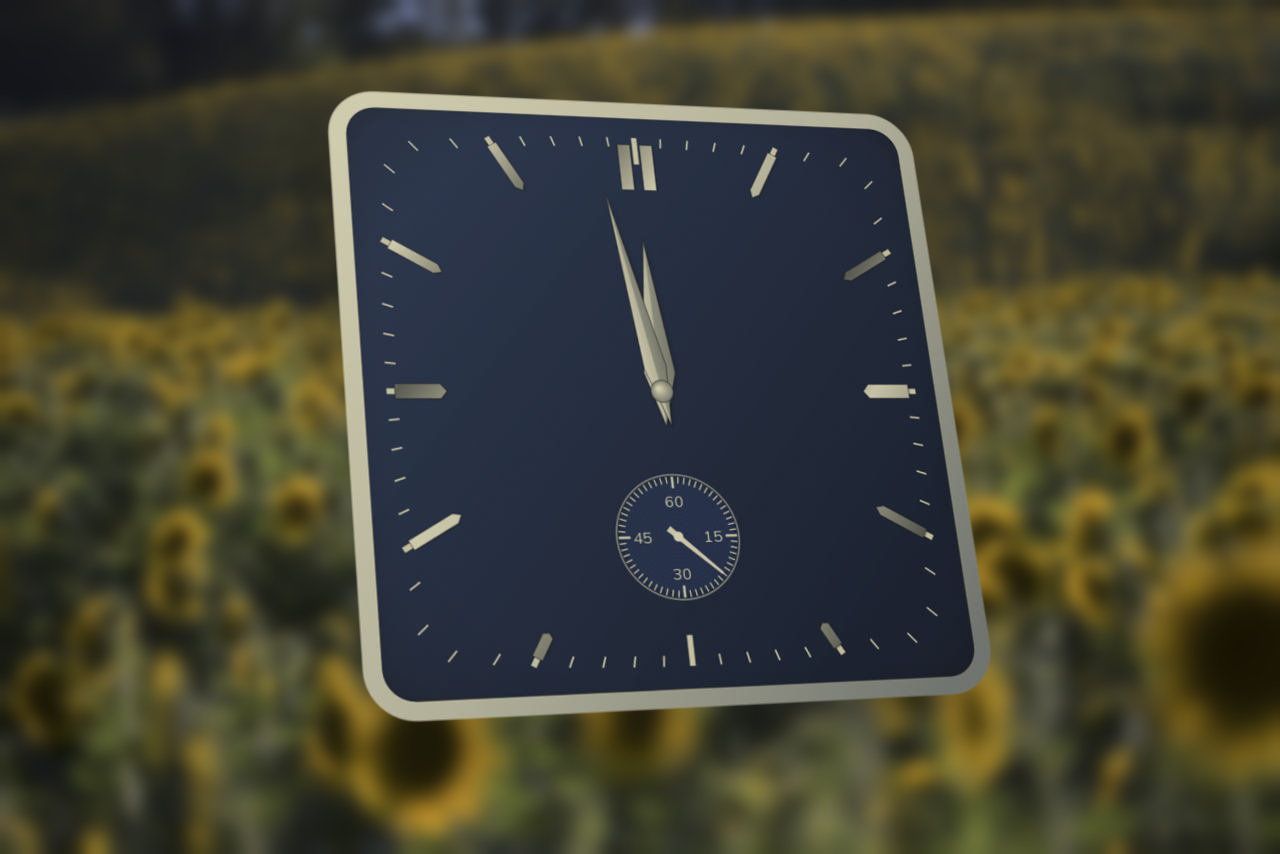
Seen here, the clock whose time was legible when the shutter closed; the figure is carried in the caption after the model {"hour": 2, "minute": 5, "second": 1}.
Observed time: {"hour": 11, "minute": 58, "second": 22}
